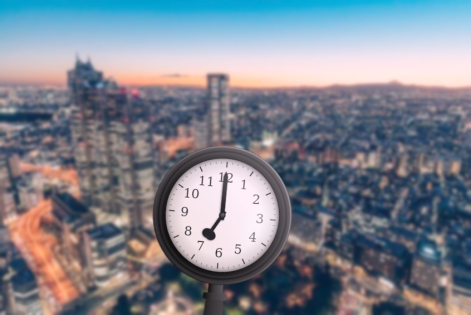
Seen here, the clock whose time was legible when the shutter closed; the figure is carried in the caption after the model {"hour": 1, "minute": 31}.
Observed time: {"hour": 7, "minute": 0}
